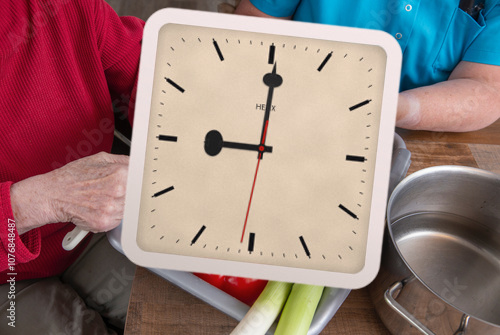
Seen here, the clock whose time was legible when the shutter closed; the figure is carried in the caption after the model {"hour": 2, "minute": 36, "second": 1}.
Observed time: {"hour": 9, "minute": 0, "second": 31}
